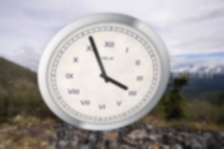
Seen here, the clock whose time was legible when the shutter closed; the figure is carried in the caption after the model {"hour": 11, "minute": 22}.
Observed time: {"hour": 3, "minute": 56}
